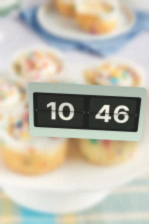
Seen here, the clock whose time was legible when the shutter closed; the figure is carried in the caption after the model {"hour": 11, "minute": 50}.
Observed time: {"hour": 10, "minute": 46}
